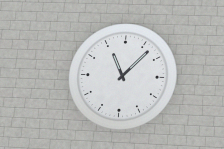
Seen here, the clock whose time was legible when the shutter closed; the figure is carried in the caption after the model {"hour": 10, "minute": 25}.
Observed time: {"hour": 11, "minute": 7}
